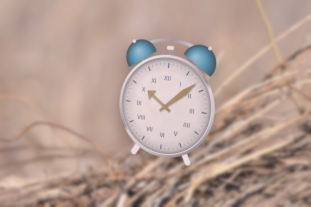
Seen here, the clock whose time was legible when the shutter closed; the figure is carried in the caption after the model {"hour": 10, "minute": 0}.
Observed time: {"hour": 10, "minute": 8}
